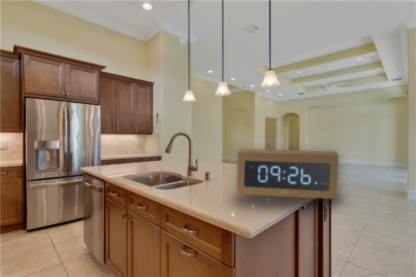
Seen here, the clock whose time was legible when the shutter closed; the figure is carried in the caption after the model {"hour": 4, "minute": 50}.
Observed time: {"hour": 9, "minute": 26}
